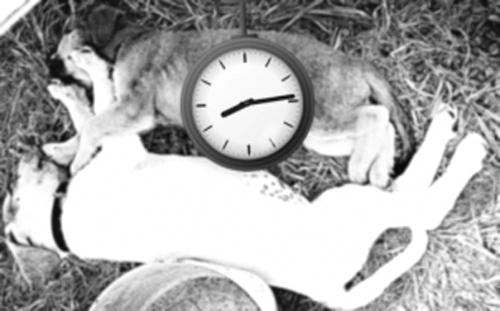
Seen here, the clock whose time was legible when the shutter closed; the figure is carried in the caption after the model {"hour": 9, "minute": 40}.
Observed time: {"hour": 8, "minute": 14}
